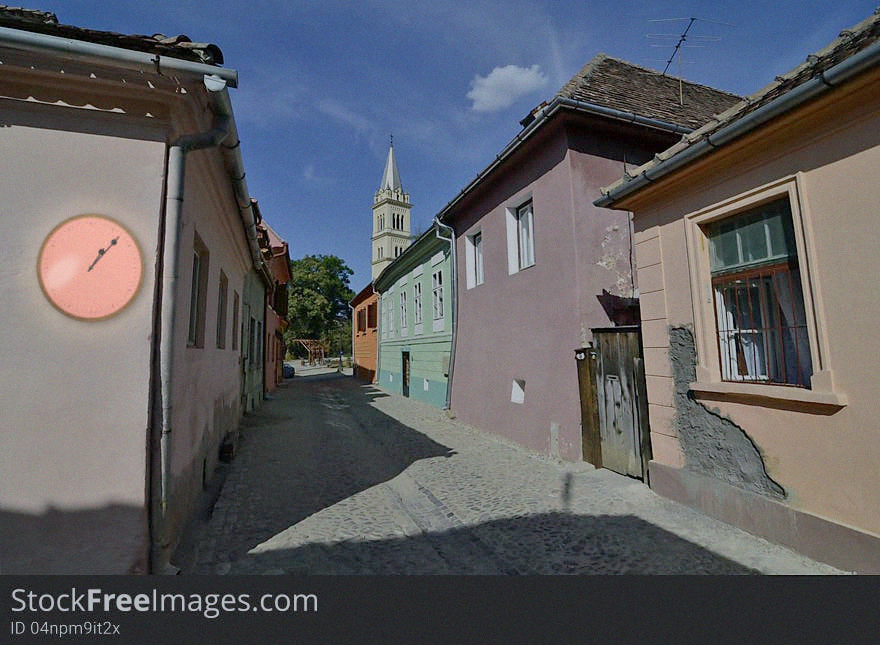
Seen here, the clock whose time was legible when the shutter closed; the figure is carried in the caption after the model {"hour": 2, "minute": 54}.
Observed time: {"hour": 1, "minute": 7}
